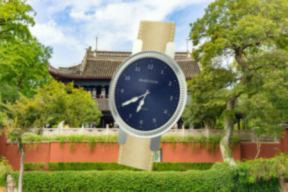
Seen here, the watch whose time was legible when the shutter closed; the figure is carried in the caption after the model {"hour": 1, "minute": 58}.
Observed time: {"hour": 6, "minute": 40}
